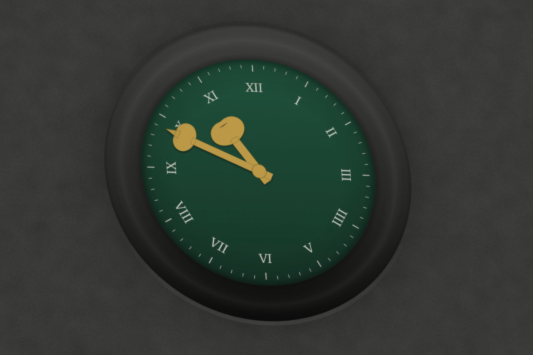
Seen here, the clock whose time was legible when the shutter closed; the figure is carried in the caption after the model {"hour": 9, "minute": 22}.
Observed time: {"hour": 10, "minute": 49}
